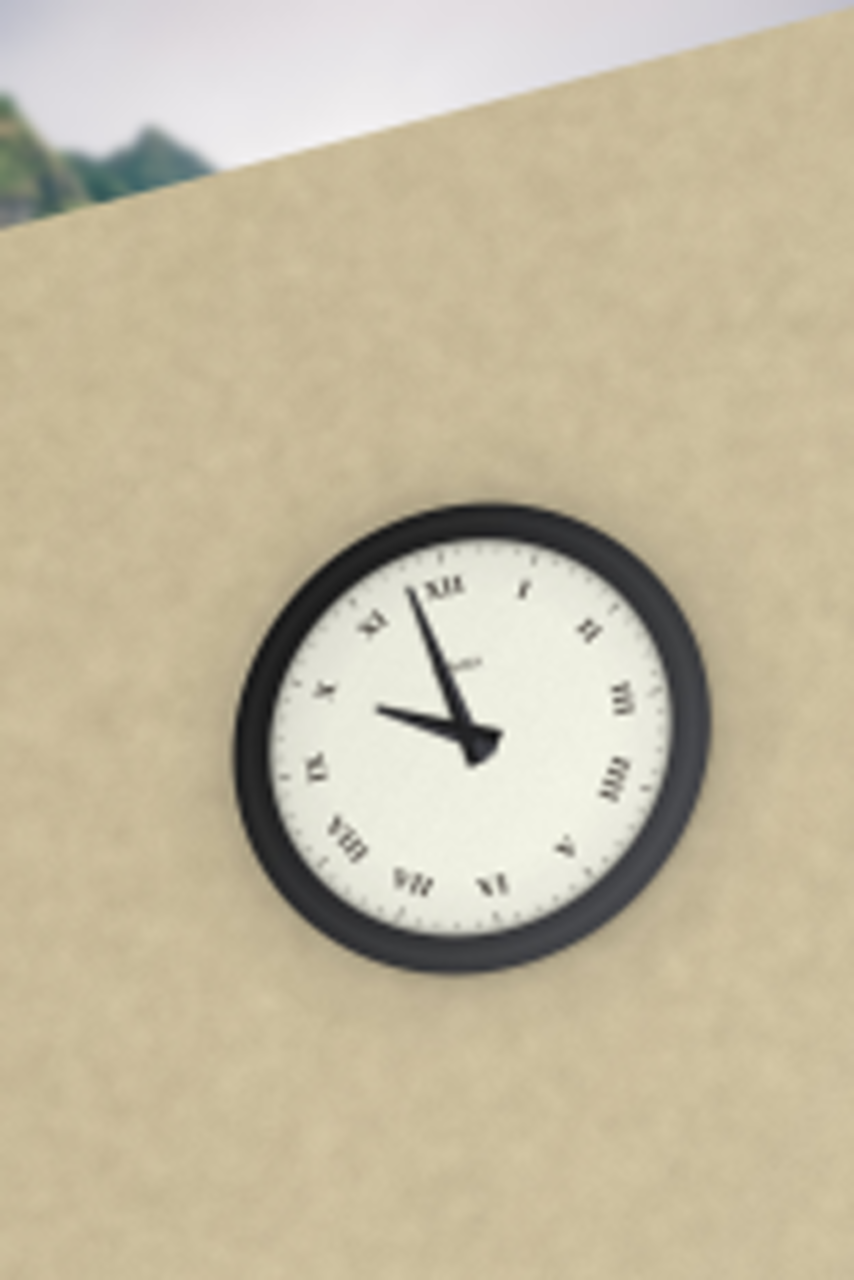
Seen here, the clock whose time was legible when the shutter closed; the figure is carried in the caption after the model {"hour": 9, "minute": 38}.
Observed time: {"hour": 9, "minute": 58}
